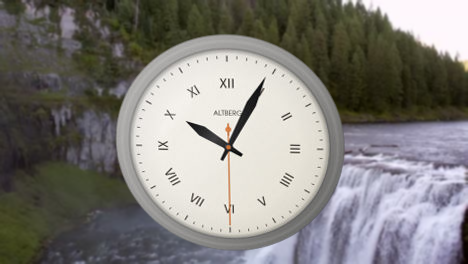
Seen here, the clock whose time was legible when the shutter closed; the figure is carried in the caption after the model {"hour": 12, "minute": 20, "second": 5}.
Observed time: {"hour": 10, "minute": 4, "second": 30}
